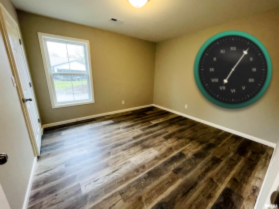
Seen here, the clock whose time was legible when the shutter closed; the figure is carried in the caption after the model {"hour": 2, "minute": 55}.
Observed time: {"hour": 7, "minute": 6}
